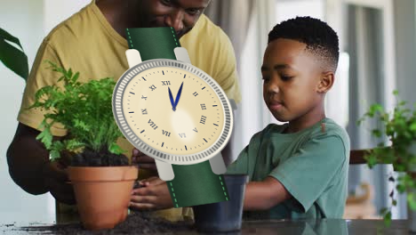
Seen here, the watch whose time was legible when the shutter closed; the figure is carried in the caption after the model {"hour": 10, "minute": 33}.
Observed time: {"hour": 12, "minute": 5}
